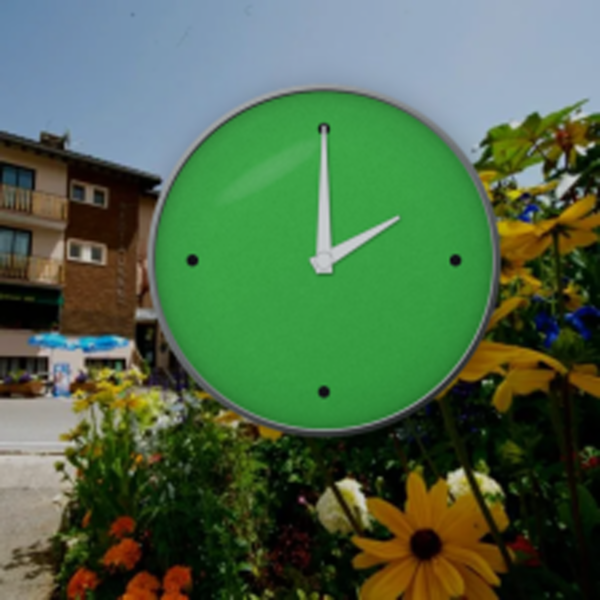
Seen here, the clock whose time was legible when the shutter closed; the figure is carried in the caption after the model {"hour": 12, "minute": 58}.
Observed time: {"hour": 2, "minute": 0}
